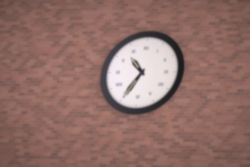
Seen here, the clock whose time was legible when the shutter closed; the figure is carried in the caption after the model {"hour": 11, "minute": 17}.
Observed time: {"hour": 10, "minute": 35}
